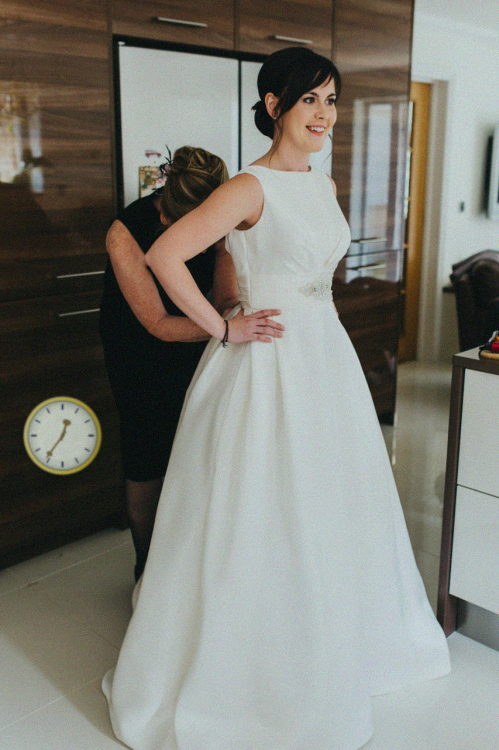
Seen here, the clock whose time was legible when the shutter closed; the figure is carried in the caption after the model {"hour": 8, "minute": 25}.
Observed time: {"hour": 12, "minute": 36}
